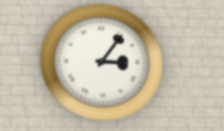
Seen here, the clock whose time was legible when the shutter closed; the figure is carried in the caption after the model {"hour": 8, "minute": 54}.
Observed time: {"hour": 3, "minute": 6}
